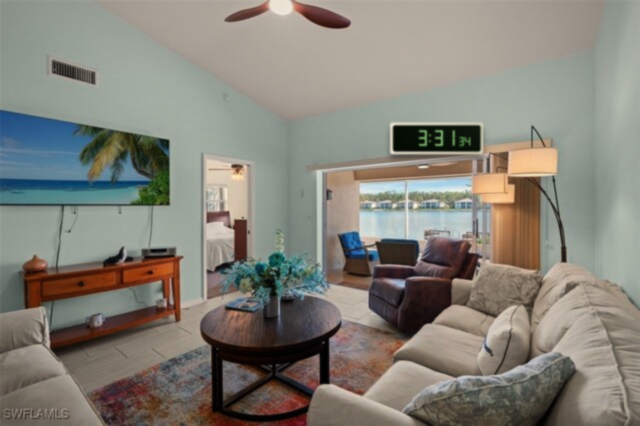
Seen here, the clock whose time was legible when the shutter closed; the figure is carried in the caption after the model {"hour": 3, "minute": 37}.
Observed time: {"hour": 3, "minute": 31}
